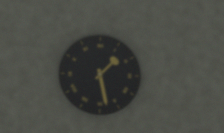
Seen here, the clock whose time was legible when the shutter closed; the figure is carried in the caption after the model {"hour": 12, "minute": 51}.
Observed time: {"hour": 1, "minute": 28}
